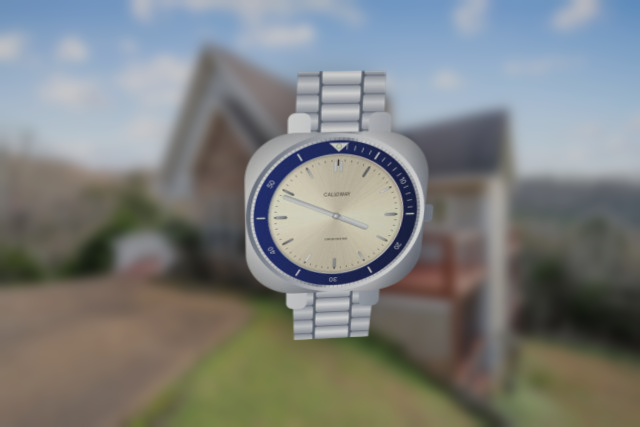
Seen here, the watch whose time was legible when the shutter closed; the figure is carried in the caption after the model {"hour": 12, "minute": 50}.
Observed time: {"hour": 3, "minute": 49}
